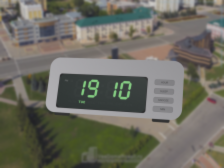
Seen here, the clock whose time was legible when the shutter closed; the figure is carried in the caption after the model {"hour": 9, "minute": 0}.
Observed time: {"hour": 19, "minute": 10}
